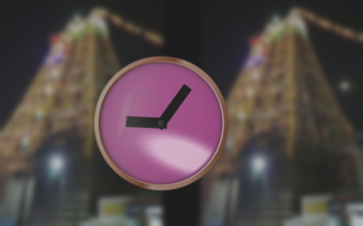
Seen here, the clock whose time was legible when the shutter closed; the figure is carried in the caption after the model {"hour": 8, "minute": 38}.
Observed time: {"hour": 9, "minute": 6}
